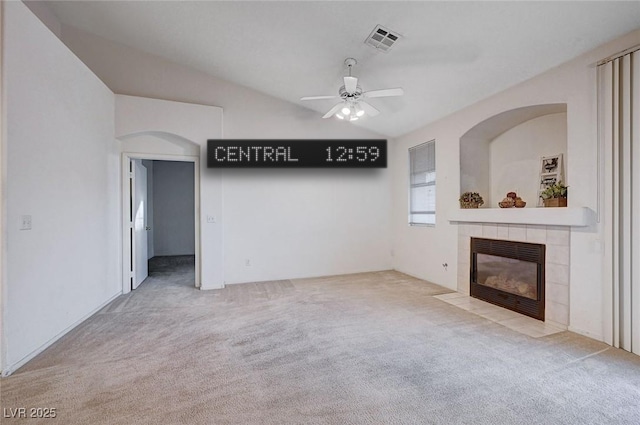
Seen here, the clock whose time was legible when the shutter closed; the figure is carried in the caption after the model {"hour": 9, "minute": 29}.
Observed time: {"hour": 12, "minute": 59}
